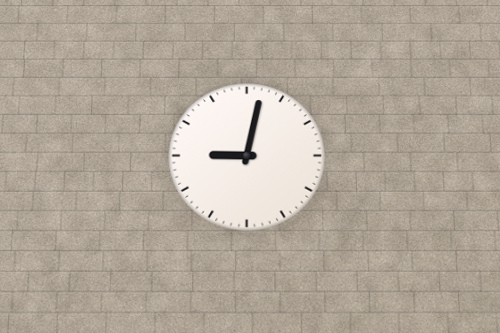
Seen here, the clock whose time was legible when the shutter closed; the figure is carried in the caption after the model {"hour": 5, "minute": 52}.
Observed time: {"hour": 9, "minute": 2}
